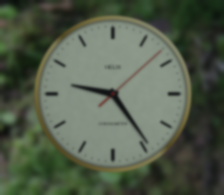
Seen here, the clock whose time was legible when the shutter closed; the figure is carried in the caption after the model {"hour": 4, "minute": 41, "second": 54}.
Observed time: {"hour": 9, "minute": 24, "second": 8}
